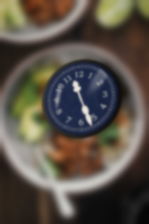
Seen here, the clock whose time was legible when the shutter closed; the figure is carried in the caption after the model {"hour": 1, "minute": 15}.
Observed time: {"hour": 11, "minute": 27}
